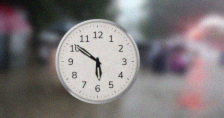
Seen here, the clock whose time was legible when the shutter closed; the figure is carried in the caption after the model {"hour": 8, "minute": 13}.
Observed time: {"hour": 5, "minute": 51}
